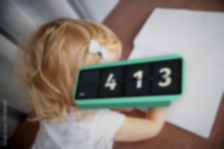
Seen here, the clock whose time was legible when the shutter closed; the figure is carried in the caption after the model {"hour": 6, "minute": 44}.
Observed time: {"hour": 4, "minute": 13}
